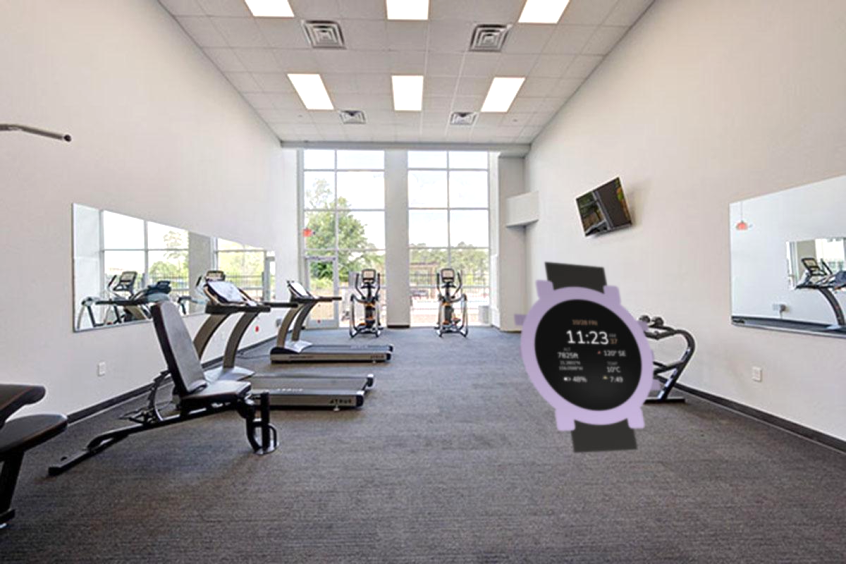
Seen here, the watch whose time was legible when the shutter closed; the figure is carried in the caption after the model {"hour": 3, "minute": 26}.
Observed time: {"hour": 11, "minute": 23}
